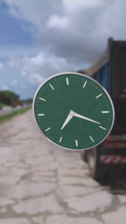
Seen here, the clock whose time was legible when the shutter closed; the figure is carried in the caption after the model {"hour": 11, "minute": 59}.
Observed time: {"hour": 7, "minute": 19}
